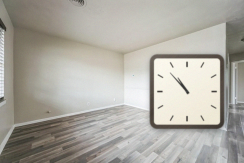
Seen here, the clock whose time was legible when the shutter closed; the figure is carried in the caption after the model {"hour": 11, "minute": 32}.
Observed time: {"hour": 10, "minute": 53}
